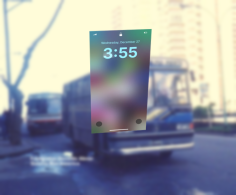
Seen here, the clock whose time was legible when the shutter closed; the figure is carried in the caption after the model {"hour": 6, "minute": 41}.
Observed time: {"hour": 3, "minute": 55}
